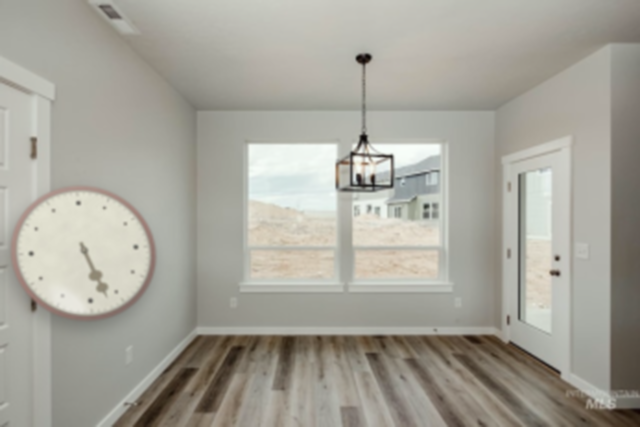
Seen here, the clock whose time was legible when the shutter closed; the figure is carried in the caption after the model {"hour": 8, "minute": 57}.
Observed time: {"hour": 5, "minute": 27}
